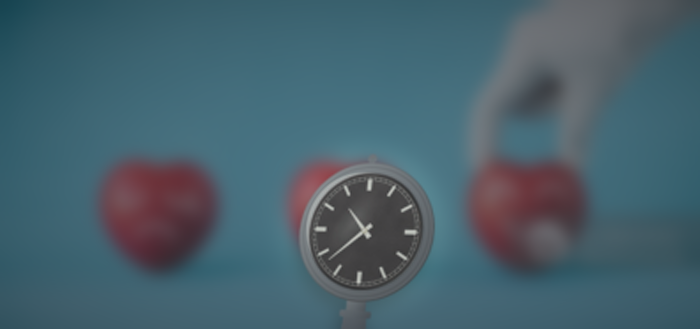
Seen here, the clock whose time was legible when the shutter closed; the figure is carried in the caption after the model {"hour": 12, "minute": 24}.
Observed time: {"hour": 10, "minute": 38}
